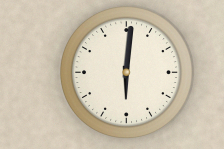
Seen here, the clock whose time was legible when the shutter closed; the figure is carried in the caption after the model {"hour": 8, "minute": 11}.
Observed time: {"hour": 6, "minute": 1}
